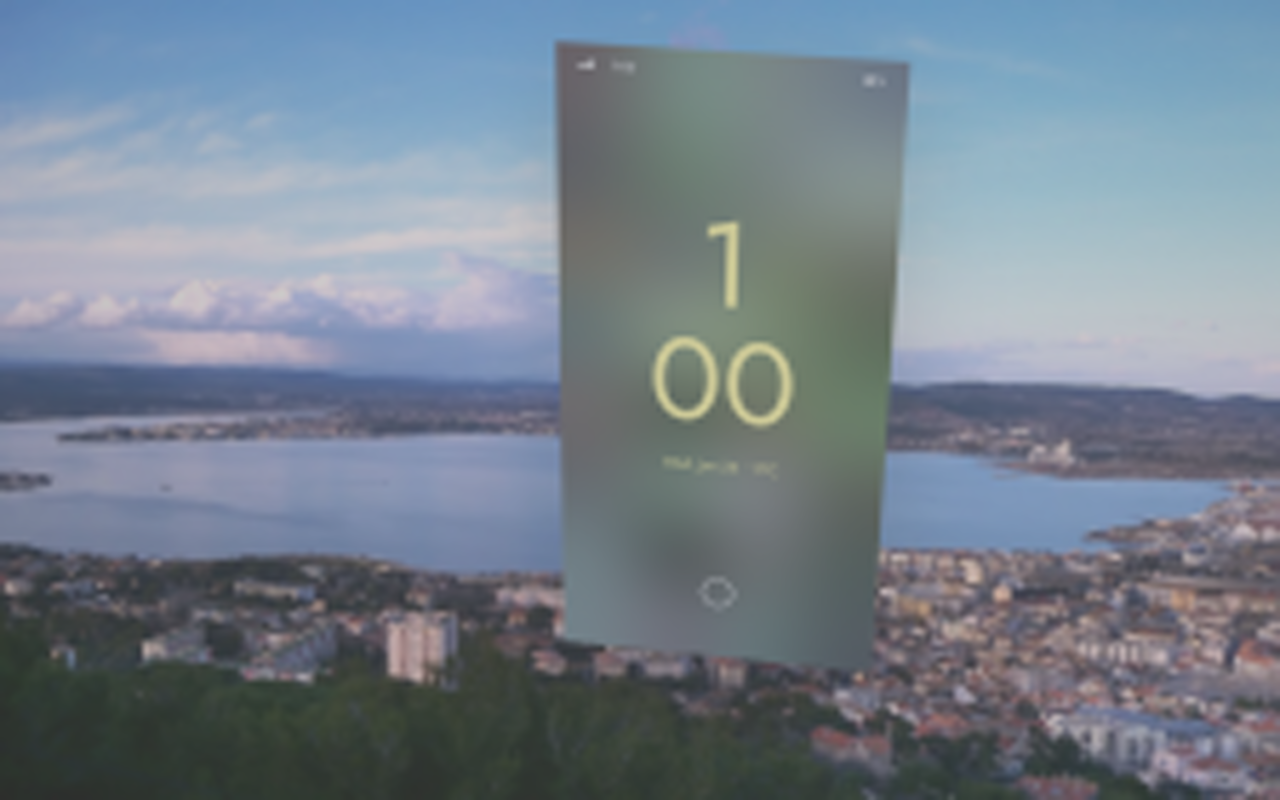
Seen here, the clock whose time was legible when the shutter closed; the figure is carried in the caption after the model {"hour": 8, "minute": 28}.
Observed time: {"hour": 1, "minute": 0}
